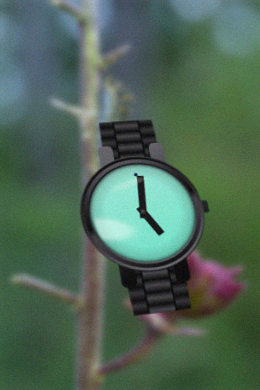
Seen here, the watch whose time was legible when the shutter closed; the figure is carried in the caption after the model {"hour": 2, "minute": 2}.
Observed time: {"hour": 5, "minute": 1}
